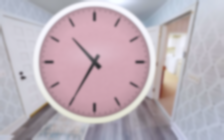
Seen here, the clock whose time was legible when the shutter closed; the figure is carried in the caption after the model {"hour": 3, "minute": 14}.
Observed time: {"hour": 10, "minute": 35}
